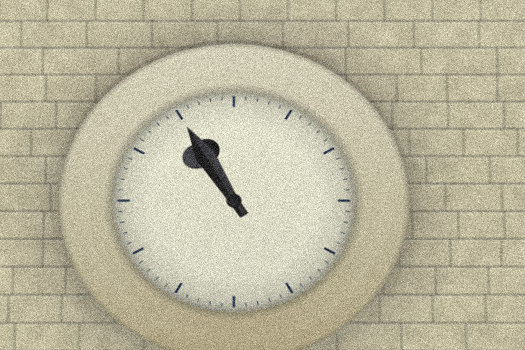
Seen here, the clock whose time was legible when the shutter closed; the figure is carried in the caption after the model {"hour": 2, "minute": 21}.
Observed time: {"hour": 10, "minute": 55}
